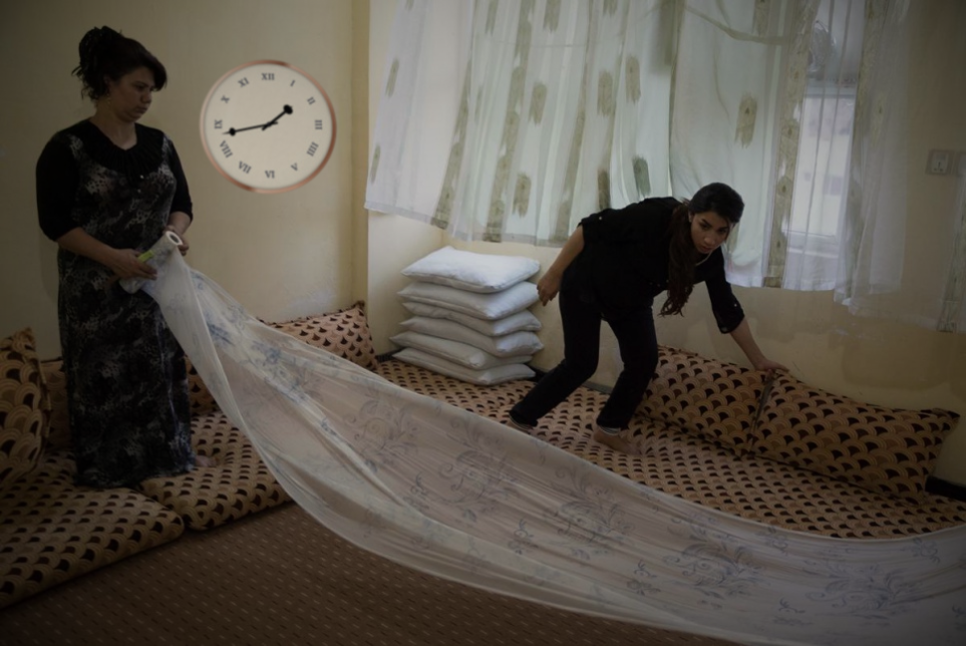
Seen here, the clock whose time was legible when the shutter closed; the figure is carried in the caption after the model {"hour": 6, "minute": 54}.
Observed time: {"hour": 1, "minute": 43}
